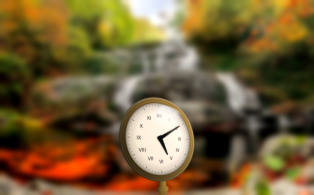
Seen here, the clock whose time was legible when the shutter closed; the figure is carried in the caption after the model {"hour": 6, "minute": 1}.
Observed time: {"hour": 5, "minute": 10}
